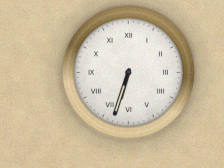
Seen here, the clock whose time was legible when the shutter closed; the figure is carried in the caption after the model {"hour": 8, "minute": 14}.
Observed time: {"hour": 6, "minute": 33}
